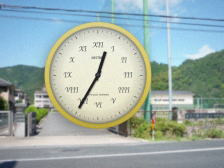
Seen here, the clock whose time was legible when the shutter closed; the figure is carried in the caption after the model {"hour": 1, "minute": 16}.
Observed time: {"hour": 12, "minute": 35}
